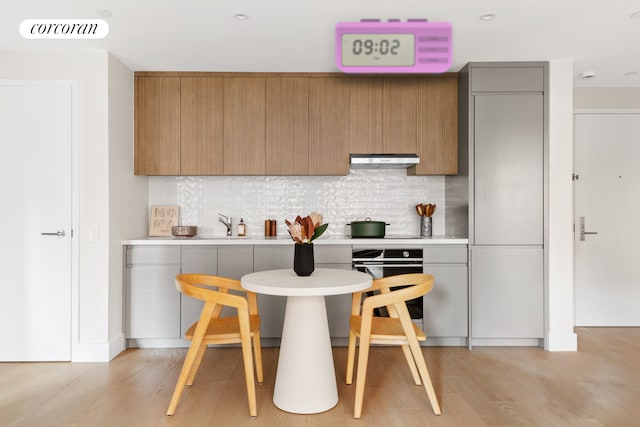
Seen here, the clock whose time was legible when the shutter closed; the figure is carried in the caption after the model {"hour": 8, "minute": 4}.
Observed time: {"hour": 9, "minute": 2}
